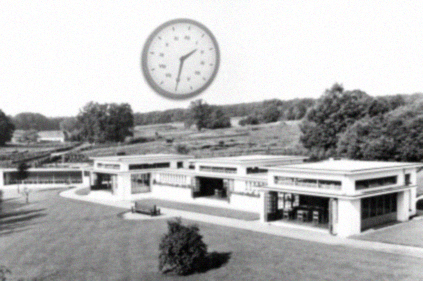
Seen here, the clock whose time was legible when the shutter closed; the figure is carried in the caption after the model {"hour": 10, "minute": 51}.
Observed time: {"hour": 1, "minute": 30}
